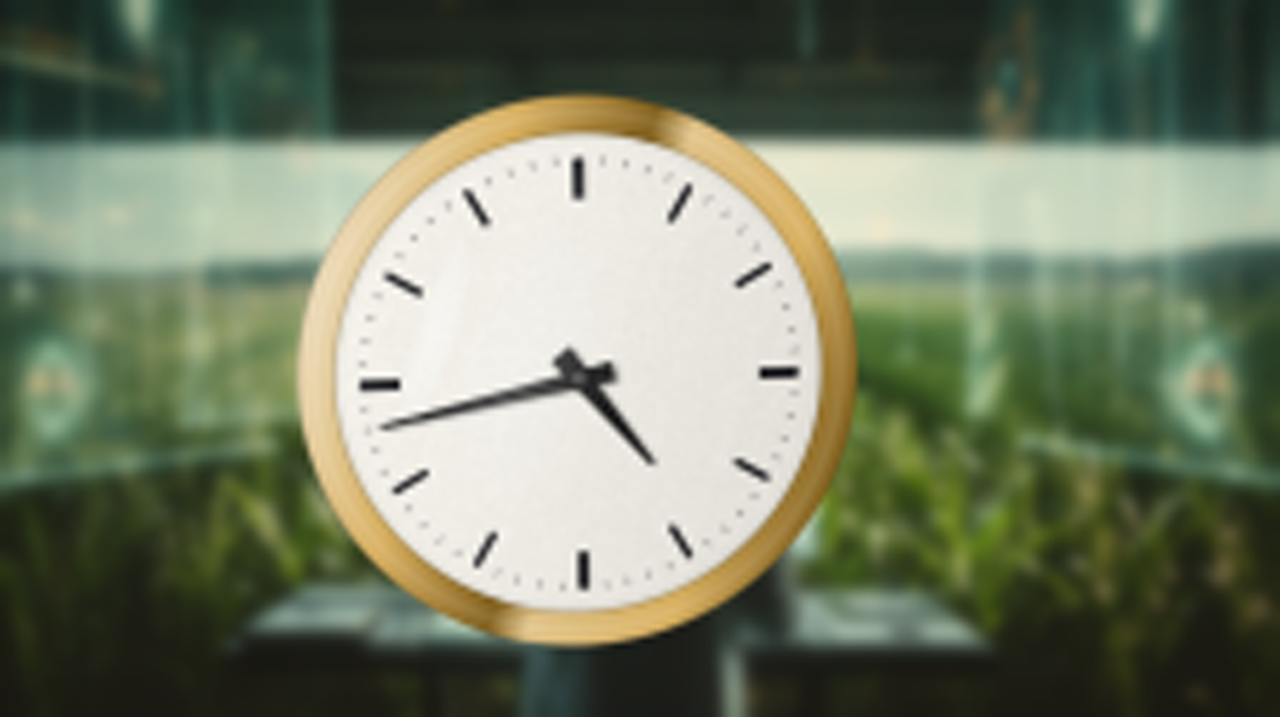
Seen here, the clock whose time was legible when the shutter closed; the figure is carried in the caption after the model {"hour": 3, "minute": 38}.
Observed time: {"hour": 4, "minute": 43}
